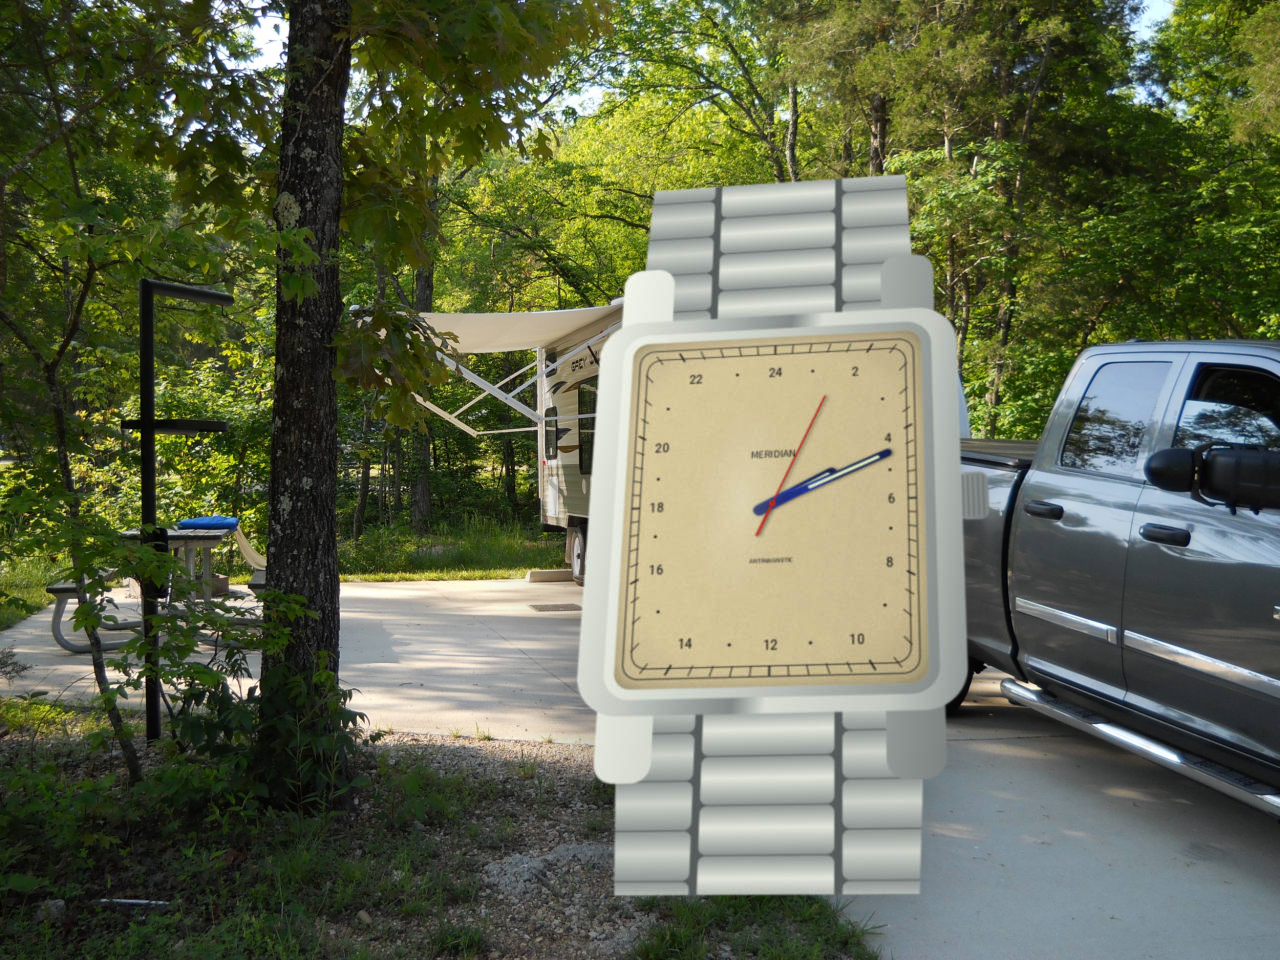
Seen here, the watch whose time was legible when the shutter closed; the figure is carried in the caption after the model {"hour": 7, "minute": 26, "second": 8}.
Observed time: {"hour": 4, "minute": 11, "second": 4}
